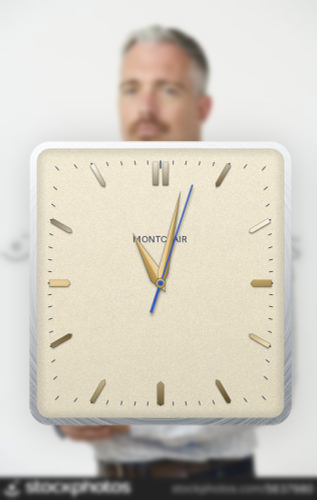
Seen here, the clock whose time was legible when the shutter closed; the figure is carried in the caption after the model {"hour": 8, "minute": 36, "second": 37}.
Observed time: {"hour": 11, "minute": 2, "second": 3}
